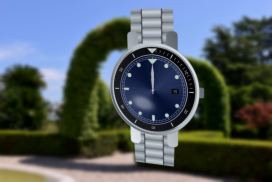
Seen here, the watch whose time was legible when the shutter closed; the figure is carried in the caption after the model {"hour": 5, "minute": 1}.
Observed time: {"hour": 12, "minute": 0}
